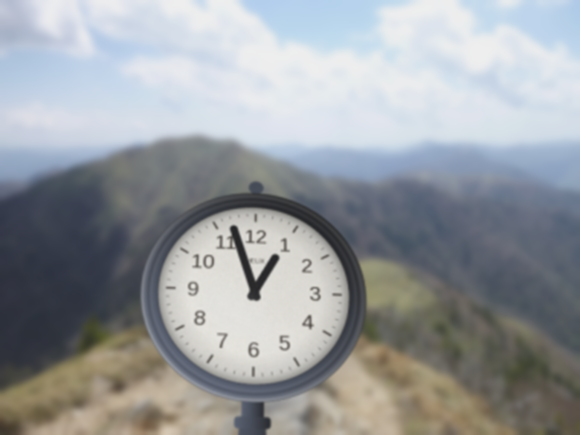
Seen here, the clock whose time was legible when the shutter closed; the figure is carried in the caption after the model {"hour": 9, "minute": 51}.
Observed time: {"hour": 12, "minute": 57}
